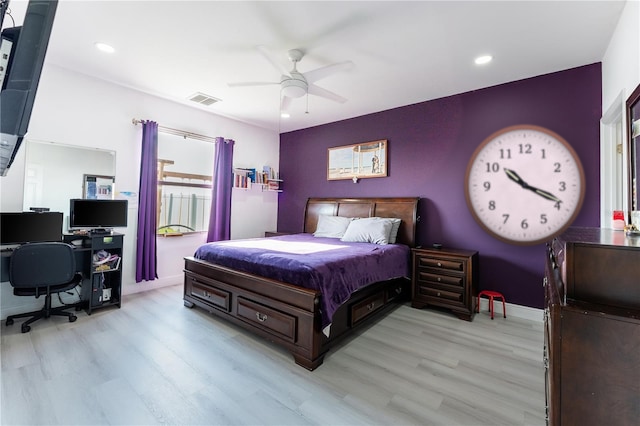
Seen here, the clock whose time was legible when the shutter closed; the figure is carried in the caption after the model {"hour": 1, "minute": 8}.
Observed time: {"hour": 10, "minute": 19}
